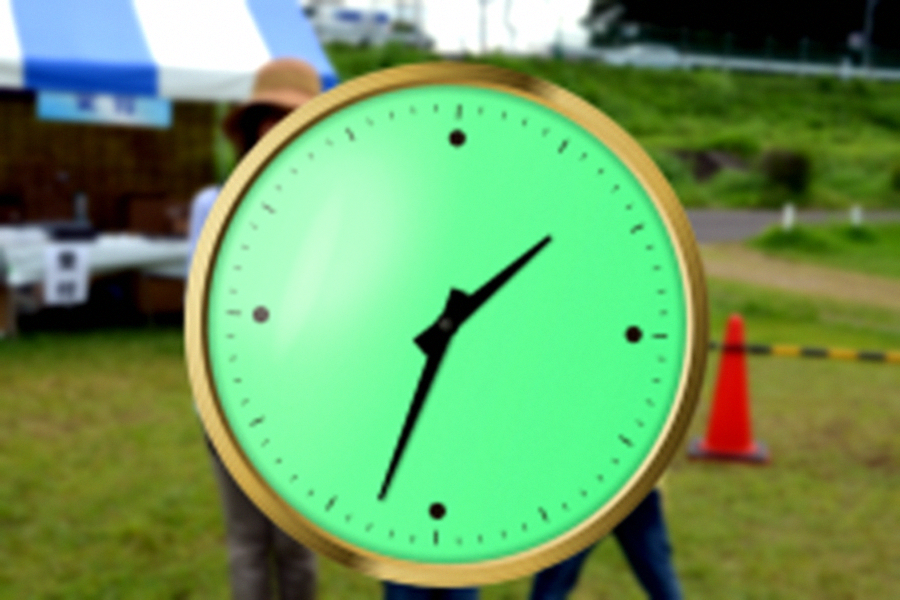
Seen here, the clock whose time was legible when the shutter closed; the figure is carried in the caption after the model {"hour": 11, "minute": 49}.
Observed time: {"hour": 1, "minute": 33}
